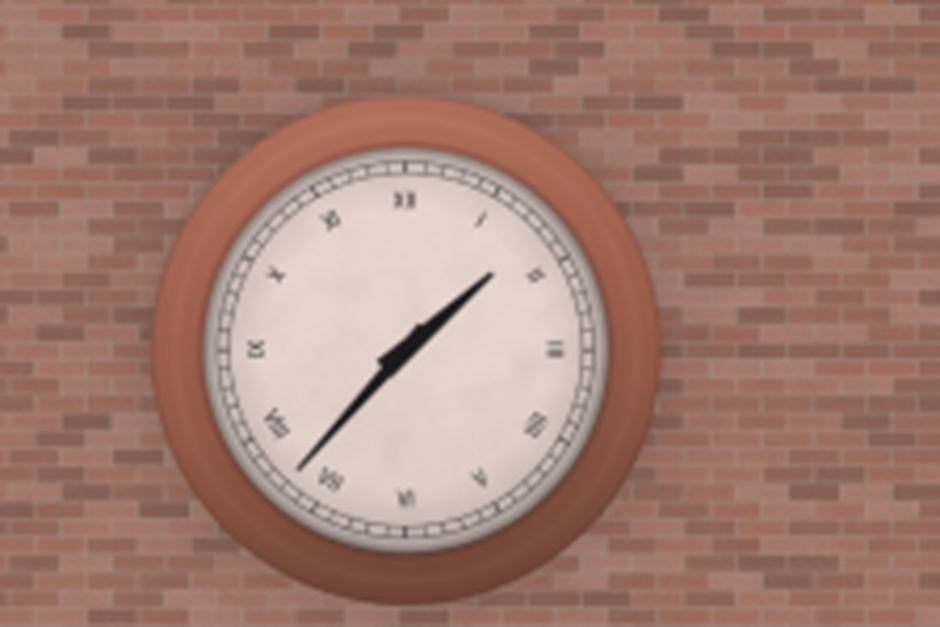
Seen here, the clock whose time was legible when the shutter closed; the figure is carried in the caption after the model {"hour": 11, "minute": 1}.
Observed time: {"hour": 1, "minute": 37}
